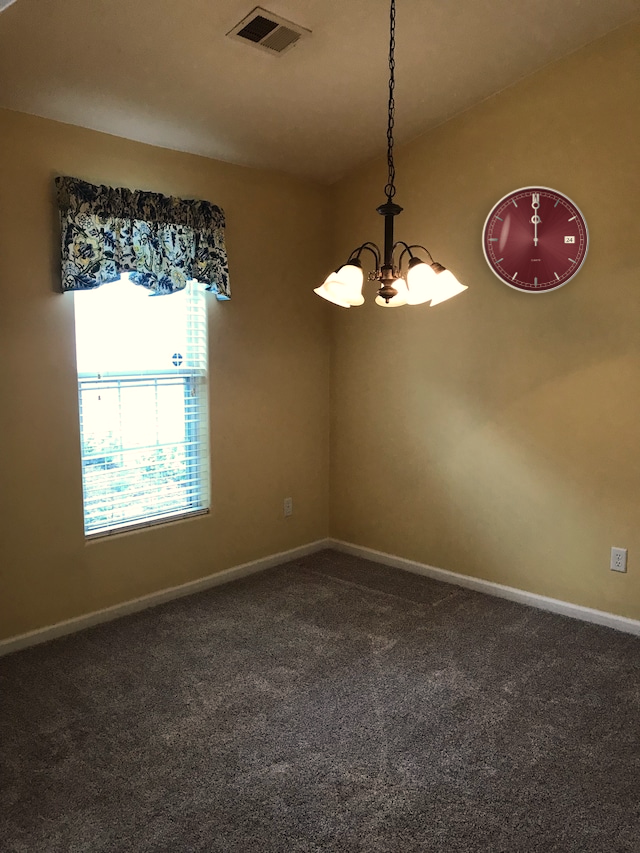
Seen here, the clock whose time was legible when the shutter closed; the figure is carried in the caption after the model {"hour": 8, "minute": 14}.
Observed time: {"hour": 12, "minute": 0}
